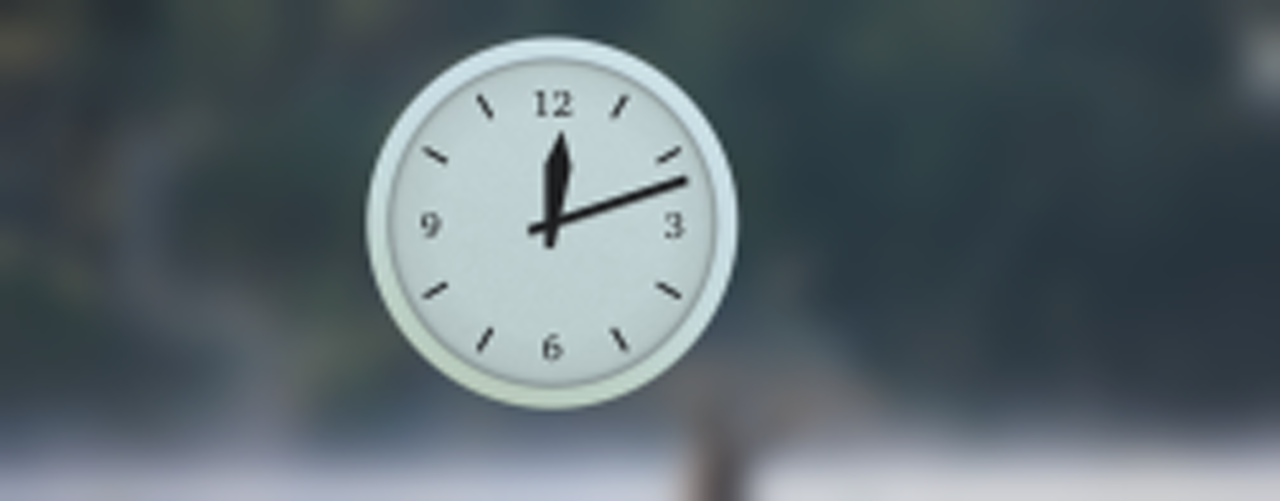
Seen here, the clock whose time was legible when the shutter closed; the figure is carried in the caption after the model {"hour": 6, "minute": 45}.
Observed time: {"hour": 12, "minute": 12}
